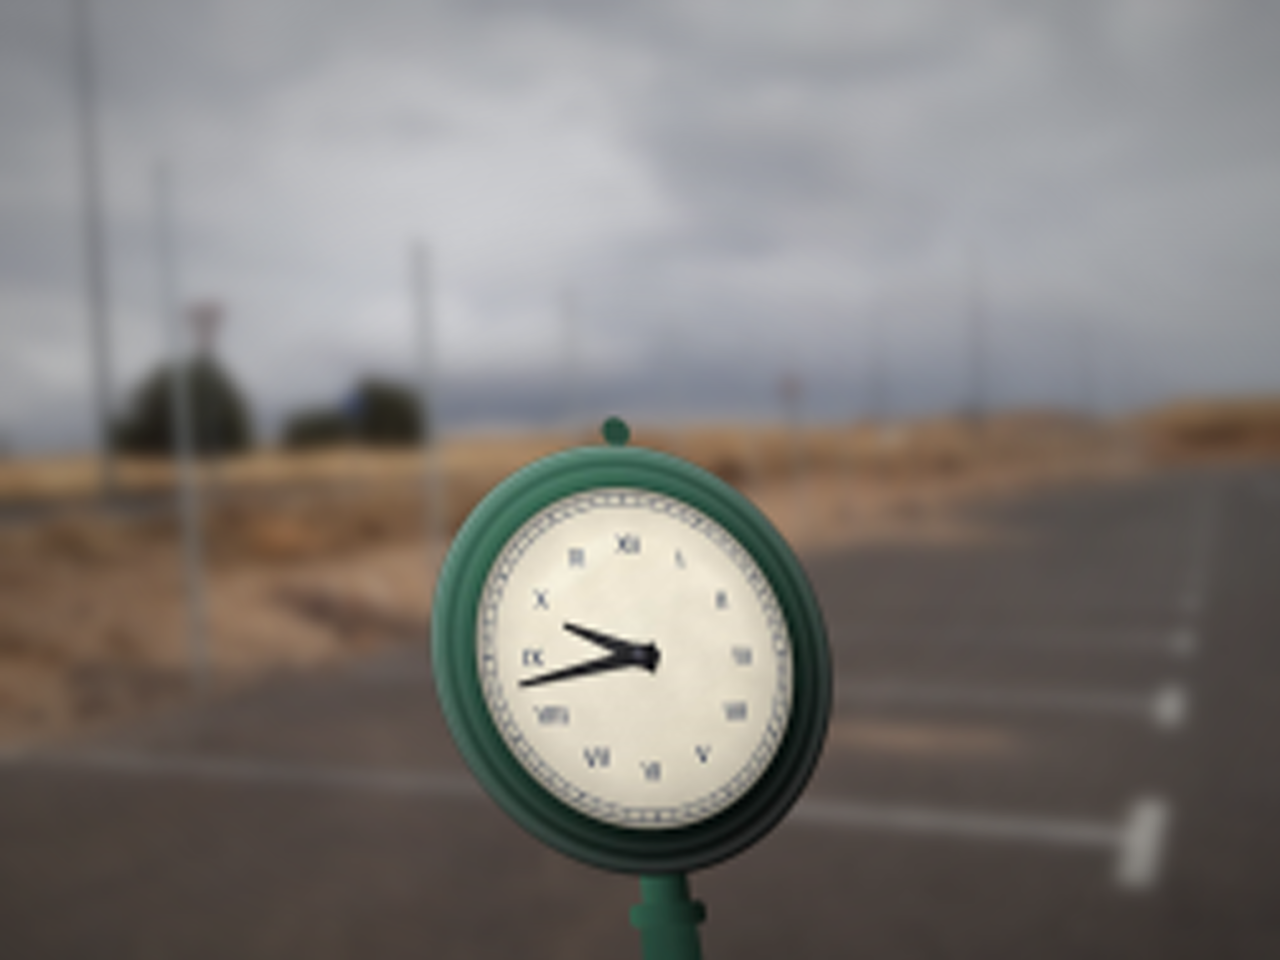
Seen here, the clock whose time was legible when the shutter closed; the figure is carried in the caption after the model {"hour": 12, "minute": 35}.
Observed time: {"hour": 9, "minute": 43}
